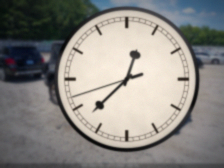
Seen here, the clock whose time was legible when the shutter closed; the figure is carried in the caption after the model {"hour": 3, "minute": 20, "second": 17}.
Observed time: {"hour": 12, "minute": 37, "second": 42}
